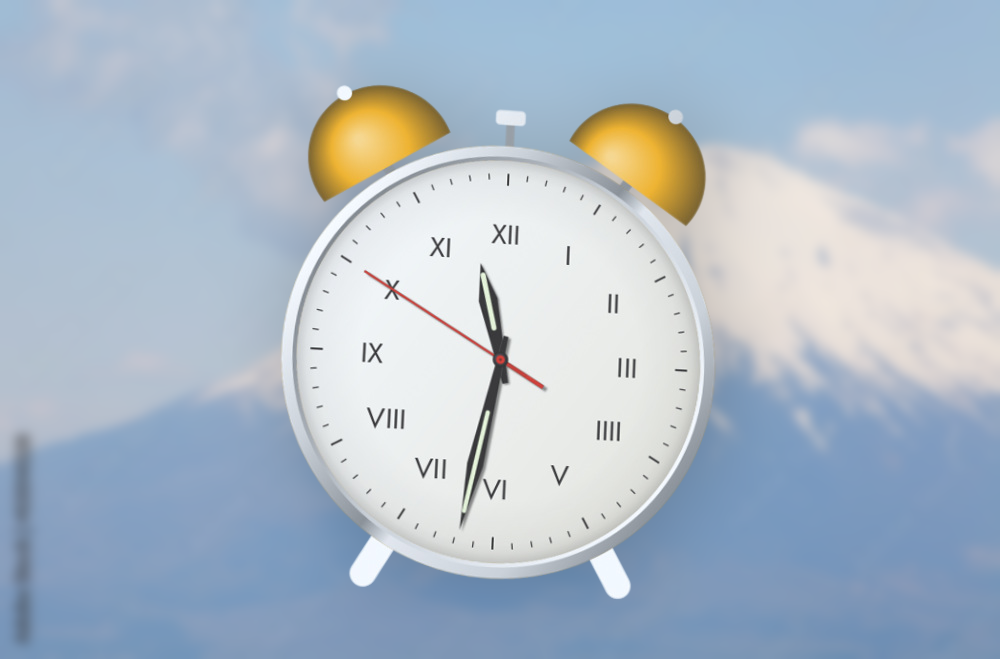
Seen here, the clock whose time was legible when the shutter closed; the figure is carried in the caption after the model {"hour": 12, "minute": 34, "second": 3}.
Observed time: {"hour": 11, "minute": 31, "second": 50}
